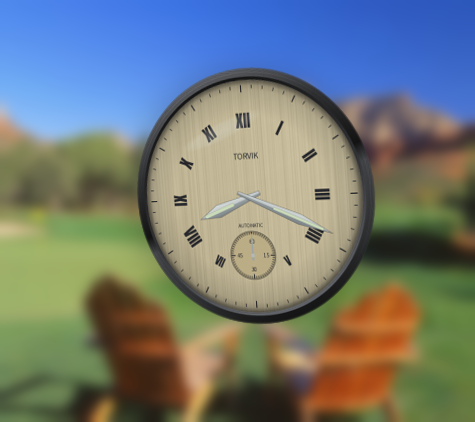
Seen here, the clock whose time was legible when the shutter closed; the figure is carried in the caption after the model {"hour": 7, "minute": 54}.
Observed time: {"hour": 8, "minute": 19}
